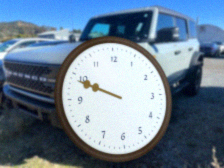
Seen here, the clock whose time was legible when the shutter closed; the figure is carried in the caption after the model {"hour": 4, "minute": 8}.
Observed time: {"hour": 9, "minute": 49}
